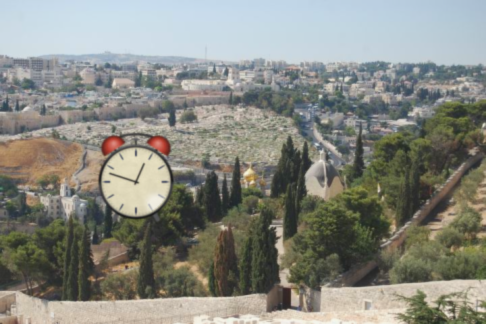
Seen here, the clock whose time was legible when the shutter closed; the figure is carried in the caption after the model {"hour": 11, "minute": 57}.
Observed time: {"hour": 12, "minute": 48}
